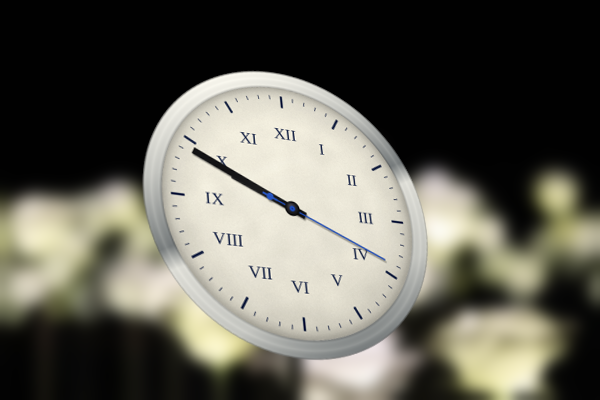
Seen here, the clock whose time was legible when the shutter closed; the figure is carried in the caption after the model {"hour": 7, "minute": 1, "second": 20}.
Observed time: {"hour": 9, "minute": 49, "second": 19}
